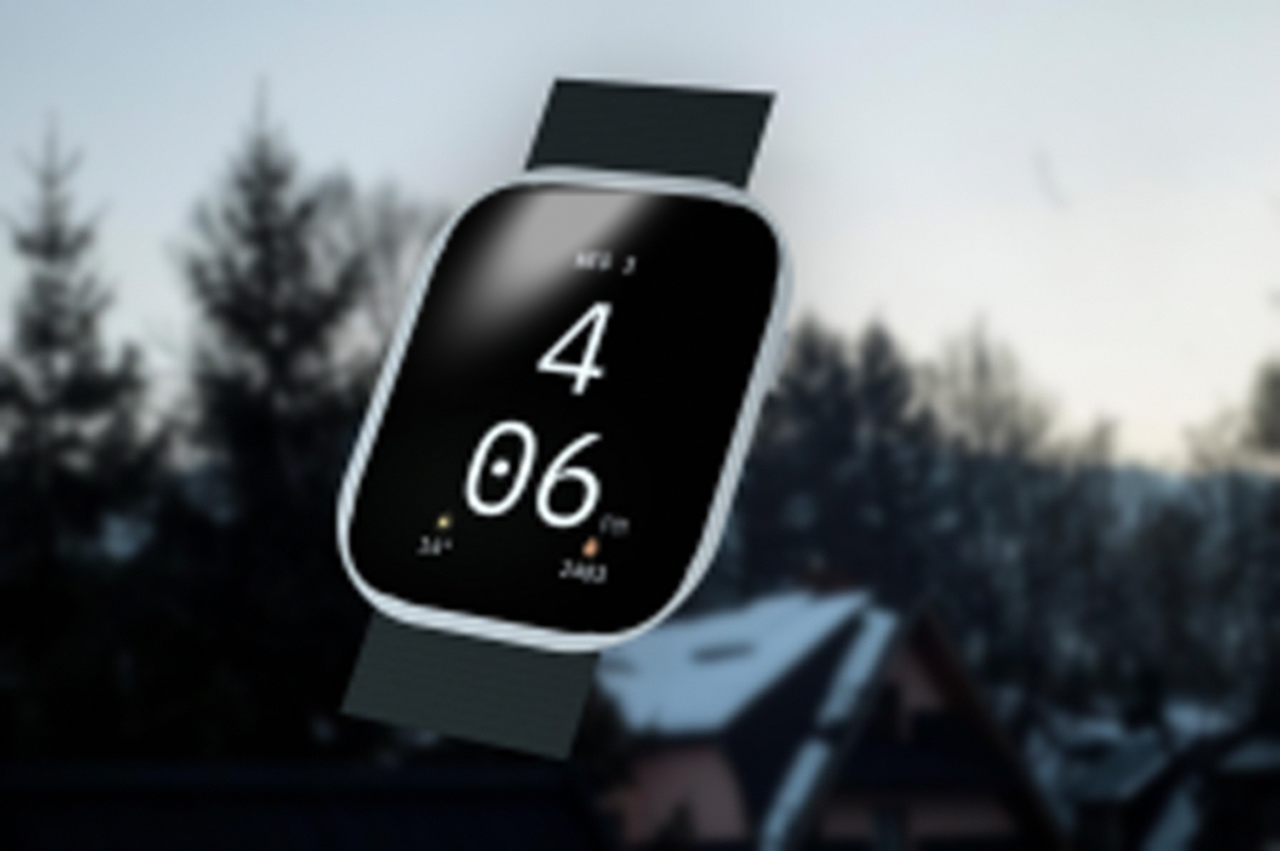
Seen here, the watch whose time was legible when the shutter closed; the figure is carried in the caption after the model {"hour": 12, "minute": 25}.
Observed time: {"hour": 4, "minute": 6}
